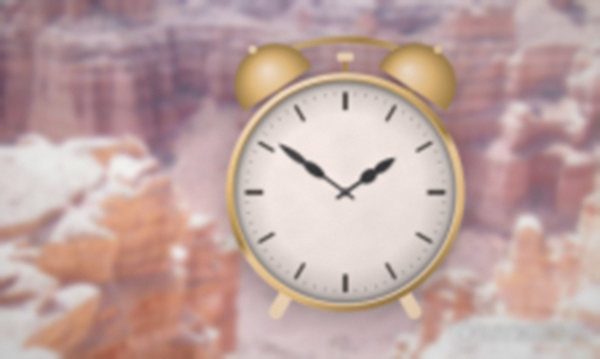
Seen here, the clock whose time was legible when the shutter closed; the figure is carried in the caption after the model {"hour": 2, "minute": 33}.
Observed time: {"hour": 1, "minute": 51}
